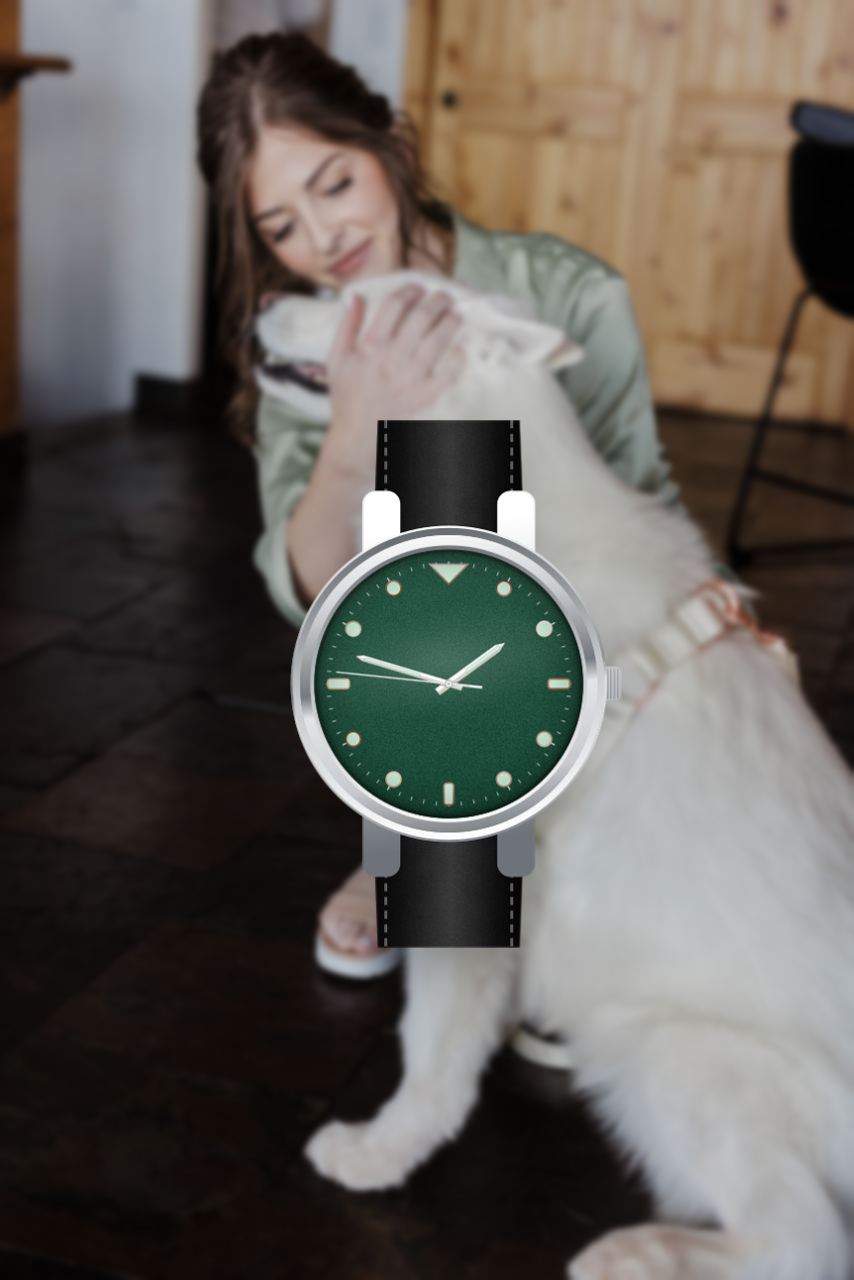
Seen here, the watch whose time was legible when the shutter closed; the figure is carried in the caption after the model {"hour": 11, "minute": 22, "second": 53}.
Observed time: {"hour": 1, "minute": 47, "second": 46}
